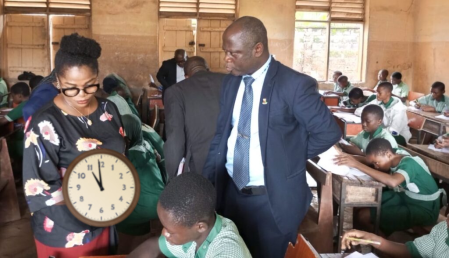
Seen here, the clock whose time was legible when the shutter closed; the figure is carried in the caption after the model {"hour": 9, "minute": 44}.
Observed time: {"hour": 10, "minute": 59}
